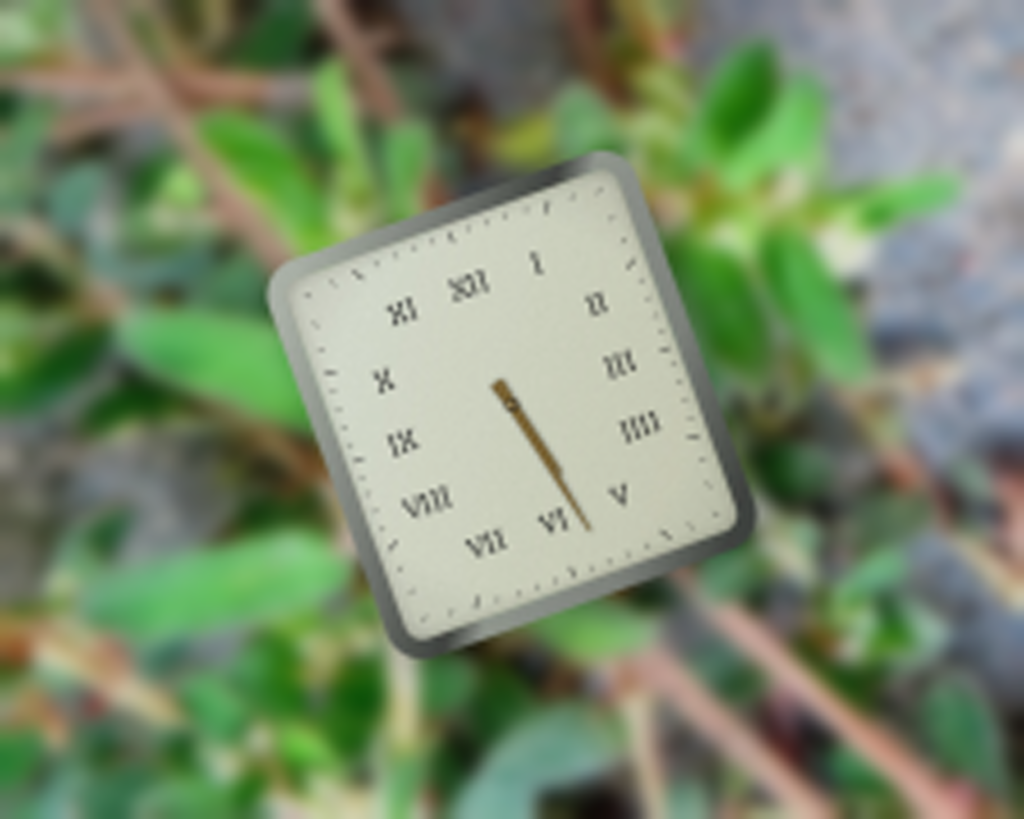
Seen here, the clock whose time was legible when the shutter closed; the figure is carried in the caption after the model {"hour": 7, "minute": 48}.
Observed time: {"hour": 5, "minute": 28}
